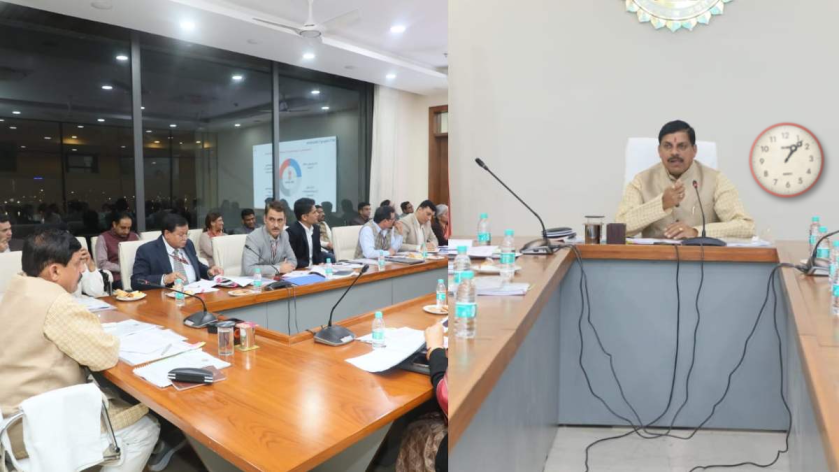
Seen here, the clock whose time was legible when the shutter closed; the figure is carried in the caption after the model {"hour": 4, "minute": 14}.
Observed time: {"hour": 1, "minute": 7}
